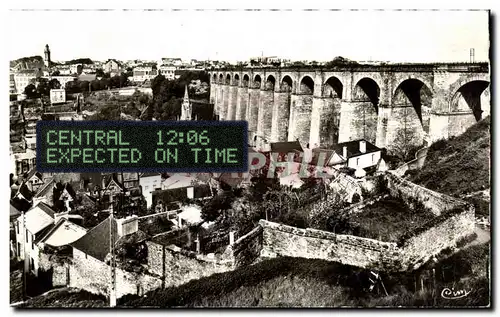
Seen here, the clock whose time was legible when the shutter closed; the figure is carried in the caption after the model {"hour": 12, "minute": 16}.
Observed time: {"hour": 12, "minute": 6}
